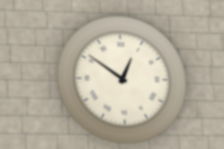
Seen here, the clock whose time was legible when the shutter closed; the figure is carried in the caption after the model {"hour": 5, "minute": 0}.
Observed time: {"hour": 12, "minute": 51}
